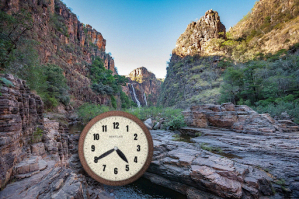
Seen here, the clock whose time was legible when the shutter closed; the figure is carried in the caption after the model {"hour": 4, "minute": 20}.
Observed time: {"hour": 4, "minute": 40}
